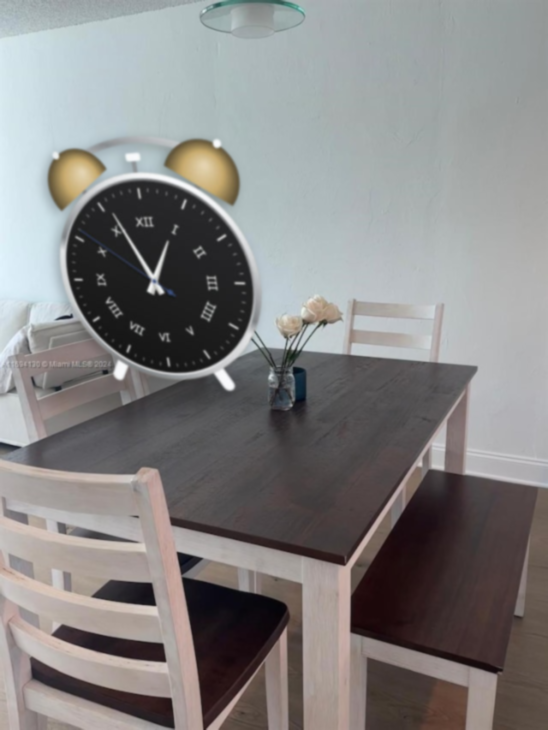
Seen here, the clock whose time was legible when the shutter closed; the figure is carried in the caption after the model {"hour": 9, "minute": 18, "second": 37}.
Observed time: {"hour": 12, "minute": 55, "second": 51}
